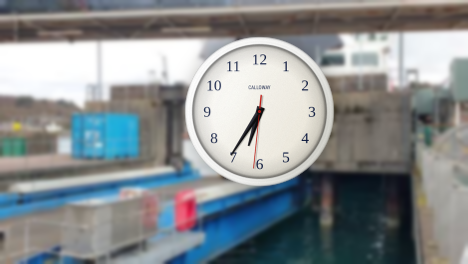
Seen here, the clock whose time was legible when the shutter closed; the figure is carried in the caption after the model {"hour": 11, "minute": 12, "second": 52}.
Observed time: {"hour": 6, "minute": 35, "second": 31}
